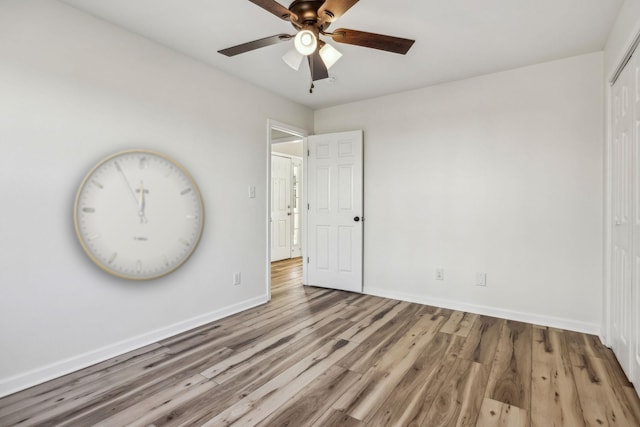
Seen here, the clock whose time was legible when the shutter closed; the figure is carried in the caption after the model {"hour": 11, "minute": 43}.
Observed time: {"hour": 11, "minute": 55}
